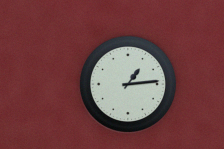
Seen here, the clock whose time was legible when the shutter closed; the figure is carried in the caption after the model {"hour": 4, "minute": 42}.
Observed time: {"hour": 1, "minute": 14}
